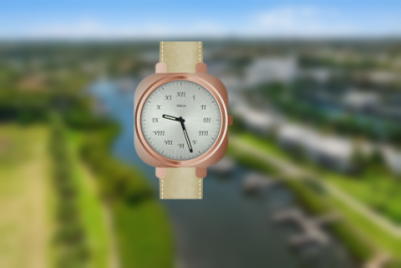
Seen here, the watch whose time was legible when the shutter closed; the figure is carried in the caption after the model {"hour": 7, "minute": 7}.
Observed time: {"hour": 9, "minute": 27}
